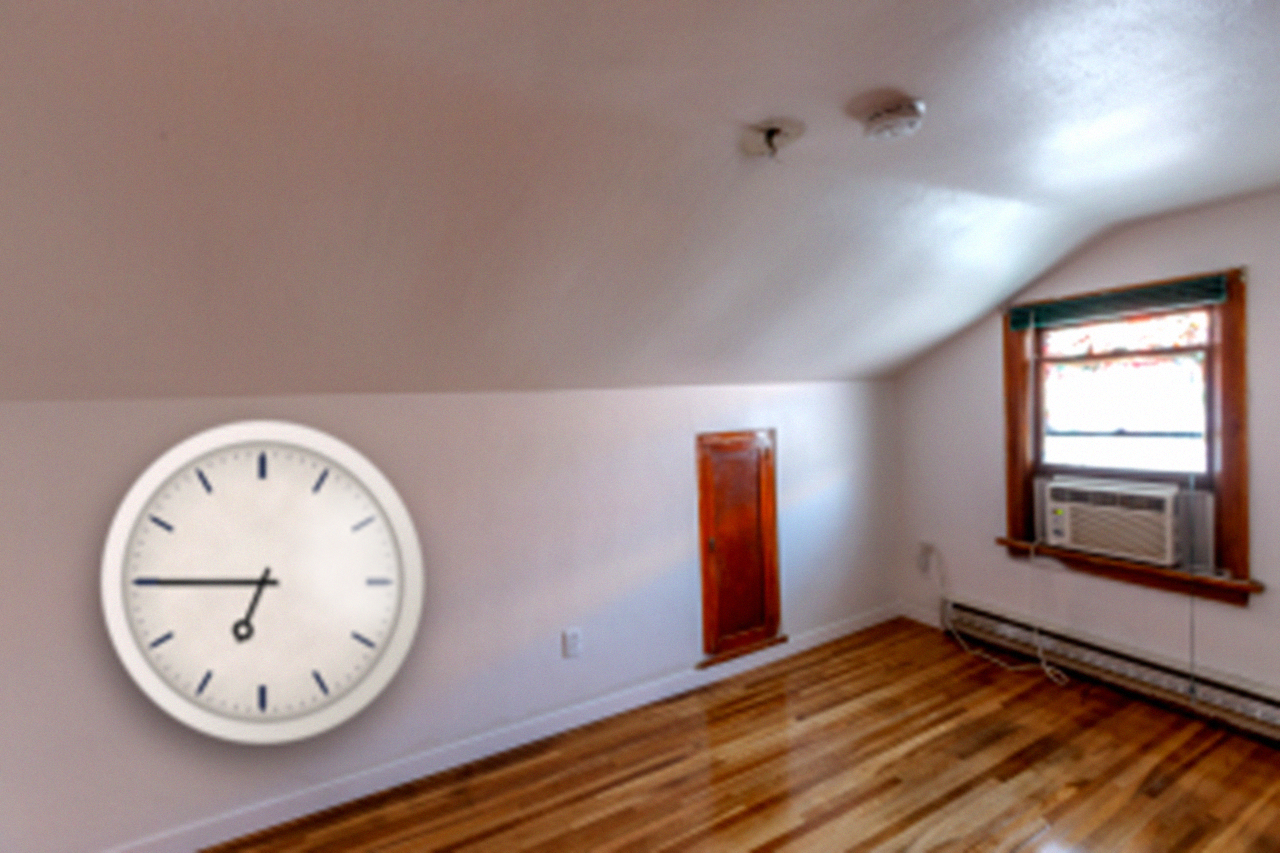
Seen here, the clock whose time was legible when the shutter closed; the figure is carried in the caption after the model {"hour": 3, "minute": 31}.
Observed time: {"hour": 6, "minute": 45}
